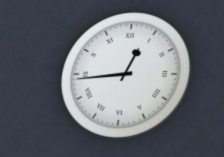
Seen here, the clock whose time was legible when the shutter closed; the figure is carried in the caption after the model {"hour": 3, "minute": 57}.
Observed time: {"hour": 12, "minute": 44}
